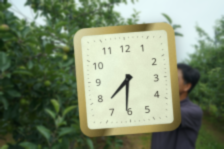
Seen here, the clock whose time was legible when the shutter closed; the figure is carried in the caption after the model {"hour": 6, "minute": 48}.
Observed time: {"hour": 7, "minute": 31}
